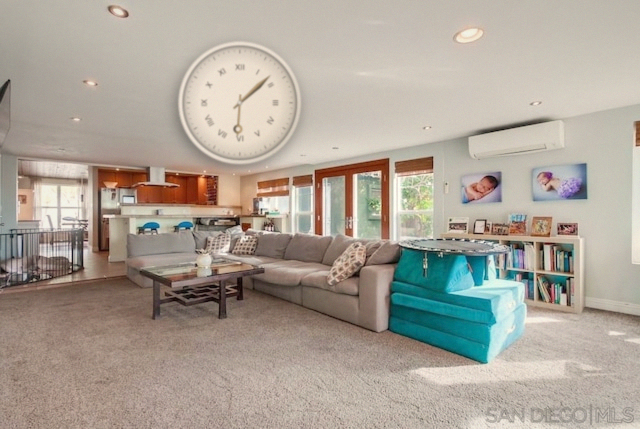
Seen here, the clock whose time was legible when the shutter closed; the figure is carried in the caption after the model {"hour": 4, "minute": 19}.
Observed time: {"hour": 6, "minute": 8}
